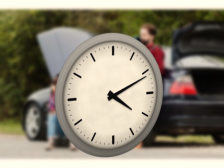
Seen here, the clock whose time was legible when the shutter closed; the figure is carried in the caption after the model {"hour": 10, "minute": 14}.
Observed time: {"hour": 4, "minute": 11}
